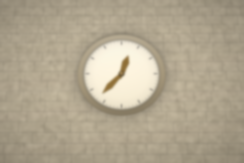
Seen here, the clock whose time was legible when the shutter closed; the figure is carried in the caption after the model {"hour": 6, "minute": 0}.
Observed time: {"hour": 12, "minute": 37}
